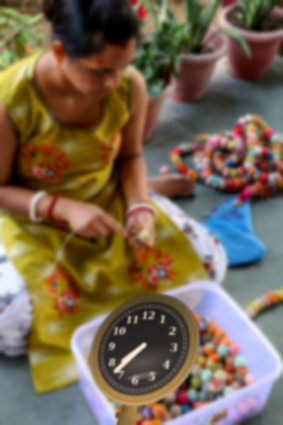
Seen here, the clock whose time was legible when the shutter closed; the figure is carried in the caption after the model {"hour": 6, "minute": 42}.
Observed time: {"hour": 7, "minute": 37}
